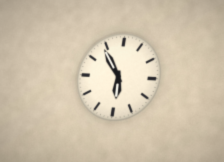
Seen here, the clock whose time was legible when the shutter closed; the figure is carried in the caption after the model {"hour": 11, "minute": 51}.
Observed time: {"hour": 5, "minute": 54}
